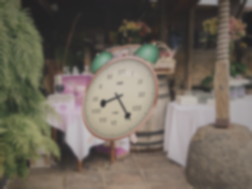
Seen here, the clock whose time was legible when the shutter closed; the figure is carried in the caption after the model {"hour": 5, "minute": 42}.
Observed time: {"hour": 8, "minute": 24}
